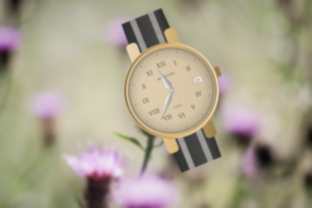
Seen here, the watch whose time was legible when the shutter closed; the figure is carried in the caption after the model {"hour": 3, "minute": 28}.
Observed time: {"hour": 11, "minute": 37}
